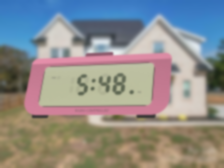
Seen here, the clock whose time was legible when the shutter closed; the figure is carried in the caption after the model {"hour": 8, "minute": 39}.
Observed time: {"hour": 5, "minute": 48}
